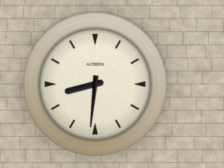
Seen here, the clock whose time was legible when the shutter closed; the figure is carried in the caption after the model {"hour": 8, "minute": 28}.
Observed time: {"hour": 8, "minute": 31}
